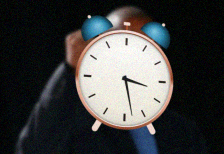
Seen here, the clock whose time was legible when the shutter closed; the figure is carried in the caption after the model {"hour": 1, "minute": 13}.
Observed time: {"hour": 3, "minute": 28}
